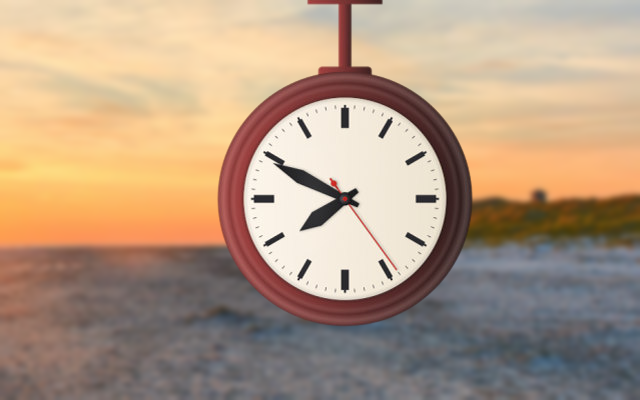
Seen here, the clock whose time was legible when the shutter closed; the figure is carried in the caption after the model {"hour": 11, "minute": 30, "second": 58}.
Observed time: {"hour": 7, "minute": 49, "second": 24}
